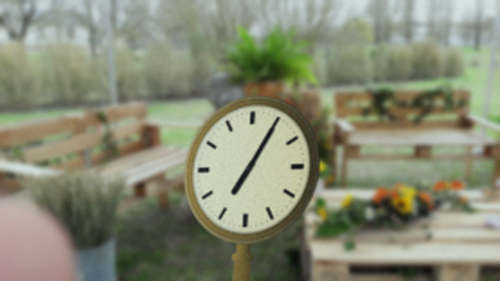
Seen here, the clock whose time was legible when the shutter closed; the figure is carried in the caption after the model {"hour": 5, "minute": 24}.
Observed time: {"hour": 7, "minute": 5}
